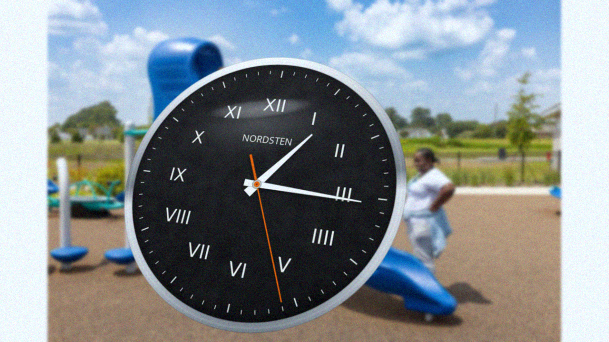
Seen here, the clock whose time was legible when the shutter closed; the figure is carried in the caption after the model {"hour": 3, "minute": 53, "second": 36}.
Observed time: {"hour": 1, "minute": 15, "second": 26}
